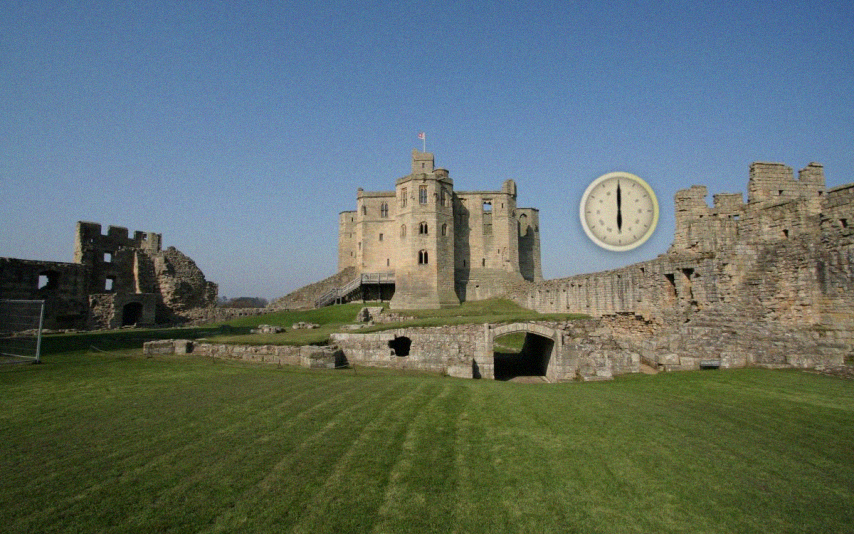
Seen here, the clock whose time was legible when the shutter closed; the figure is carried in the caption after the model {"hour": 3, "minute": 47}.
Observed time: {"hour": 6, "minute": 0}
